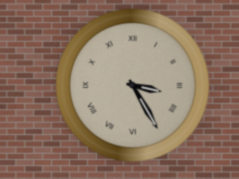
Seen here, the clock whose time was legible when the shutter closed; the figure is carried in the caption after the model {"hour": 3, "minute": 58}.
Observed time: {"hour": 3, "minute": 25}
